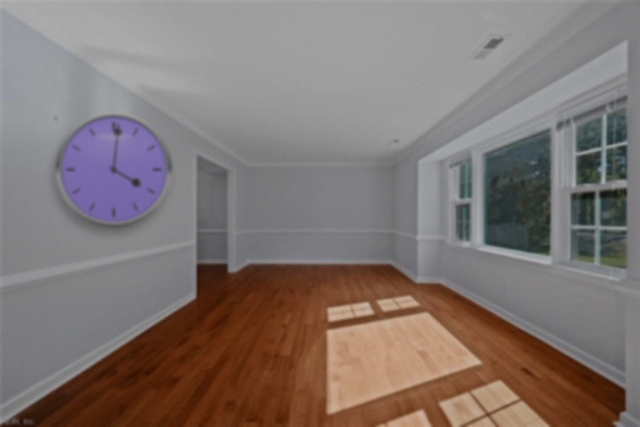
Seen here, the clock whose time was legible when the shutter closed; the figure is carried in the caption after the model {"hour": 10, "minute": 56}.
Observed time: {"hour": 4, "minute": 1}
